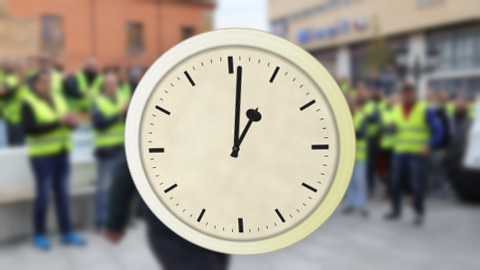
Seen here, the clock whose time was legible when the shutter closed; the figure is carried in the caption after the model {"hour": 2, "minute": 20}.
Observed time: {"hour": 1, "minute": 1}
